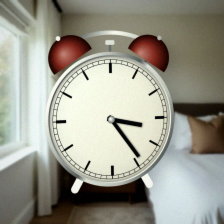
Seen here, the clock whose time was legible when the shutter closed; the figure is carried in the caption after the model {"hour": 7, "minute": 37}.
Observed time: {"hour": 3, "minute": 24}
